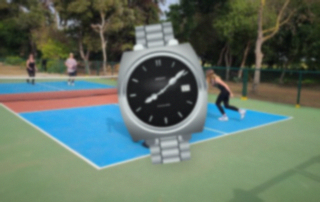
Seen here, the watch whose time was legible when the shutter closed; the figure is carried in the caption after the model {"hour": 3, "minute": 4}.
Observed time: {"hour": 8, "minute": 9}
